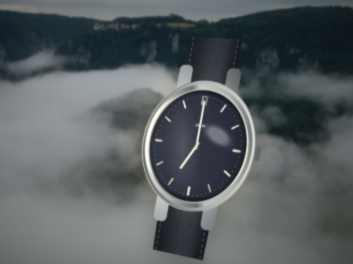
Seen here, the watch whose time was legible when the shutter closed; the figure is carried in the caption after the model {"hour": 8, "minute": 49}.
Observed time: {"hour": 7, "minute": 0}
